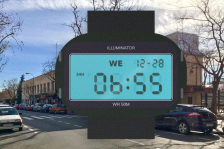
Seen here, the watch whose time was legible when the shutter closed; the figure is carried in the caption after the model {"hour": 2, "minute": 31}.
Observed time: {"hour": 6, "minute": 55}
